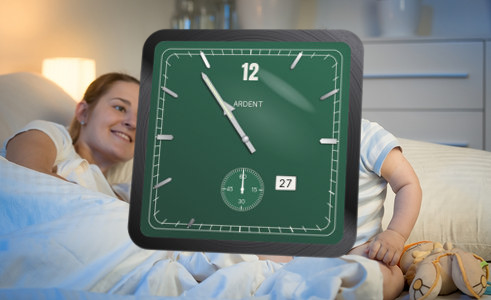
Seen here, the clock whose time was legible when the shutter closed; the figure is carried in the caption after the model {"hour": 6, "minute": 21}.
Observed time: {"hour": 10, "minute": 54}
